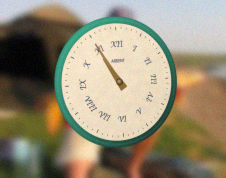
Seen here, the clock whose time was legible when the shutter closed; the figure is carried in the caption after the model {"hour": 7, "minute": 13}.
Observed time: {"hour": 10, "minute": 55}
